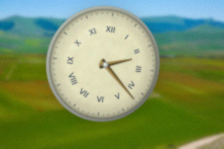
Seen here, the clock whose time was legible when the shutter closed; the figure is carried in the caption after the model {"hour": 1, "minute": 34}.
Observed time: {"hour": 2, "minute": 22}
